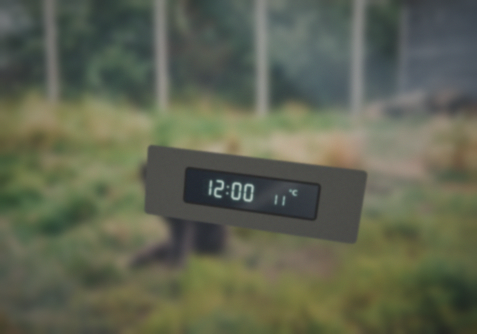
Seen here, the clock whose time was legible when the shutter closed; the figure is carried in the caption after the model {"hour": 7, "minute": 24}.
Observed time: {"hour": 12, "minute": 0}
